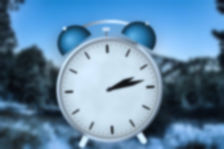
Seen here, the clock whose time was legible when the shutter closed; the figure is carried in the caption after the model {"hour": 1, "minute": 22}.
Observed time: {"hour": 2, "minute": 13}
